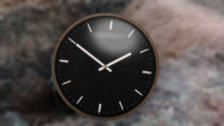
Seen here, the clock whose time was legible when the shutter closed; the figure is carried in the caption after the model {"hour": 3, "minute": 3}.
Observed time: {"hour": 1, "minute": 50}
